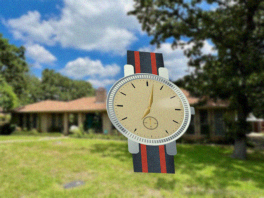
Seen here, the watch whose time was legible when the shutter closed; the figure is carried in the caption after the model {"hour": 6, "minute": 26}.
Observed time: {"hour": 7, "minute": 2}
